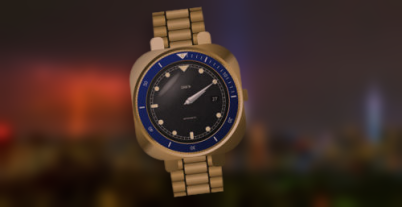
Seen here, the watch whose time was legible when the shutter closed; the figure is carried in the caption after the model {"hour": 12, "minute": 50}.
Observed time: {"hour": 2, "minute": 10}
